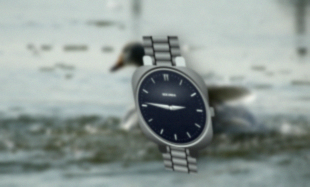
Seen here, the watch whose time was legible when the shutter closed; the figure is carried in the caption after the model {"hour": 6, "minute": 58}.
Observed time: {"hour": 2, "minute": 46}
